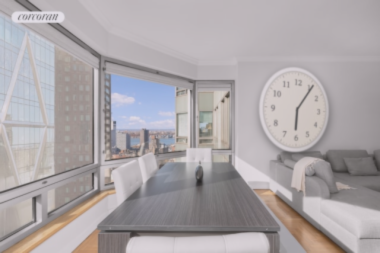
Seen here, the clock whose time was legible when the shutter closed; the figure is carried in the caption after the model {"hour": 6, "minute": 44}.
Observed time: {"hour": 6, "minute": 6}
